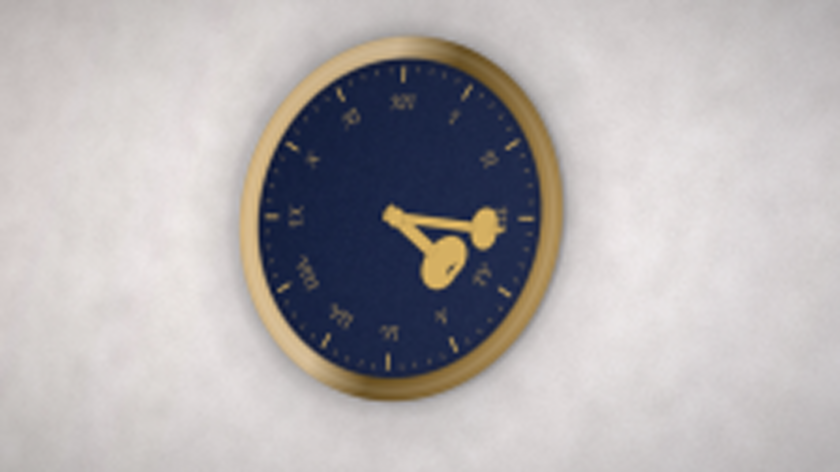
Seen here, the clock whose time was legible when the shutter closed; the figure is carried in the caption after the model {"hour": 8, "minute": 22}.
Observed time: {"hour": 4, "minute": 16}
